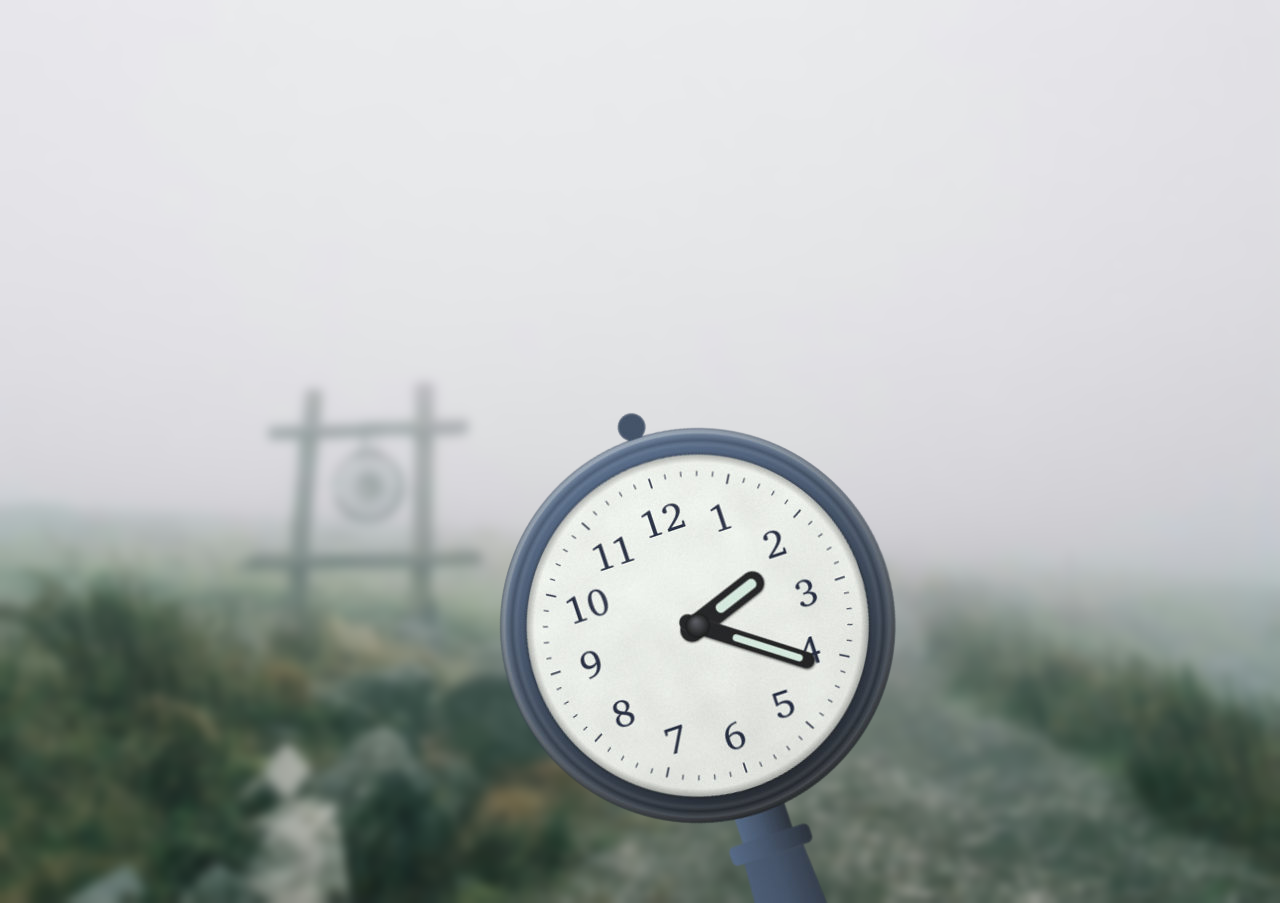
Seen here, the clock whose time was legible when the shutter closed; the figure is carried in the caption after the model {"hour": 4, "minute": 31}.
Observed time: {"hour": 2, "minute": 21}
